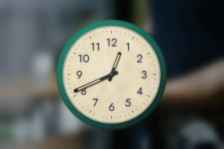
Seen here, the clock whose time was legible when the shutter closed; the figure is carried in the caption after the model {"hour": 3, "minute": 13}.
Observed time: {"hour": 12, "minute": 41}
